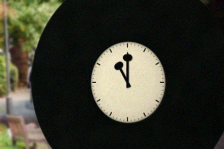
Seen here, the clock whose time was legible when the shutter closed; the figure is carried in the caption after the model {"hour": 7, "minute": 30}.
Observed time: {"hour": 11, "minute": 0}
